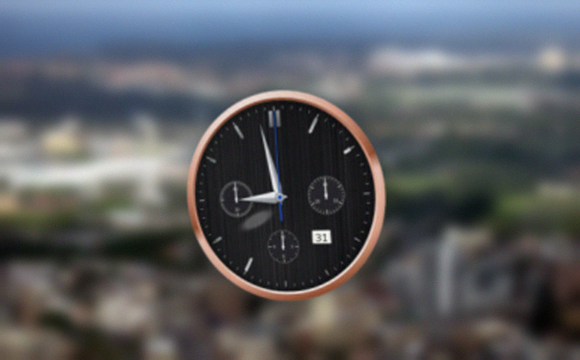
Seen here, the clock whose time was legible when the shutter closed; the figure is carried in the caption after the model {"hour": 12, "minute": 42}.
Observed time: {"hour": 8, "minute": 58}
